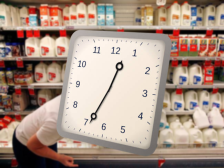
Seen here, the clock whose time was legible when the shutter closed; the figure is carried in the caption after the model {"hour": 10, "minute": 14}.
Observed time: {"hour": 12, "minute": 34}
